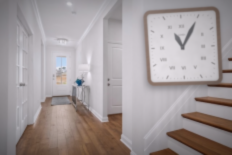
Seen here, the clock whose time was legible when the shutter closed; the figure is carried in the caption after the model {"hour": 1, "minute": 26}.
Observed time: {"hour": 11, "minute": 5}
